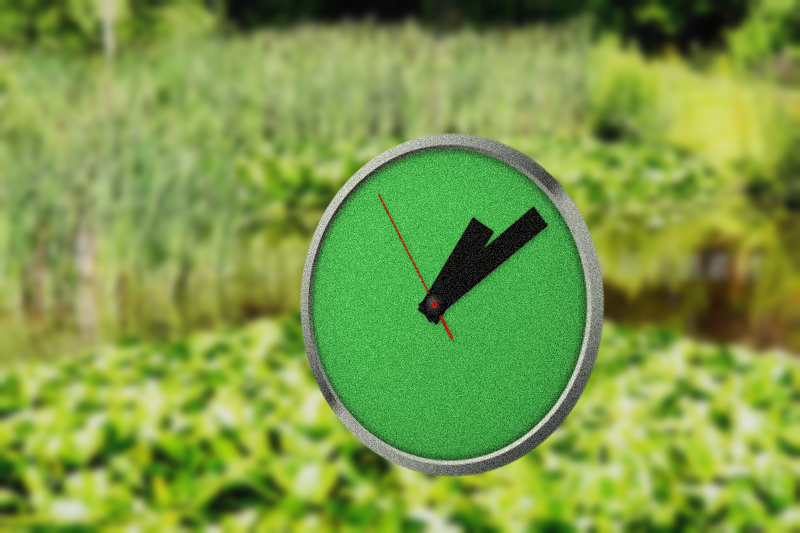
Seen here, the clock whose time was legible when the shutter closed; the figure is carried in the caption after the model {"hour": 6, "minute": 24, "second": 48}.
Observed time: {"hour": 1, "minute": 8, "second": 55}
